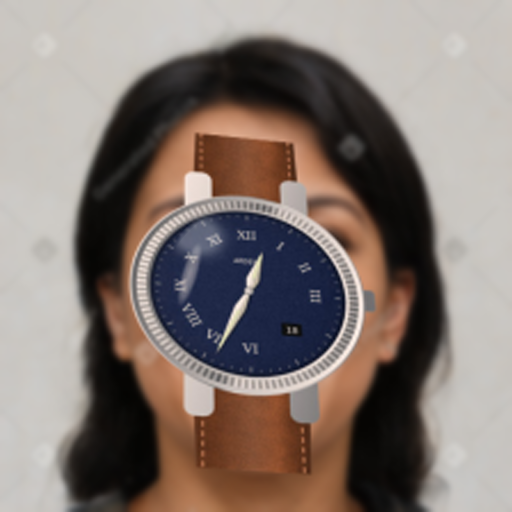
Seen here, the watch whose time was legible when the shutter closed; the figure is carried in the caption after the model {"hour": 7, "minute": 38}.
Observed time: {"hour": 12, "minute": 34}
